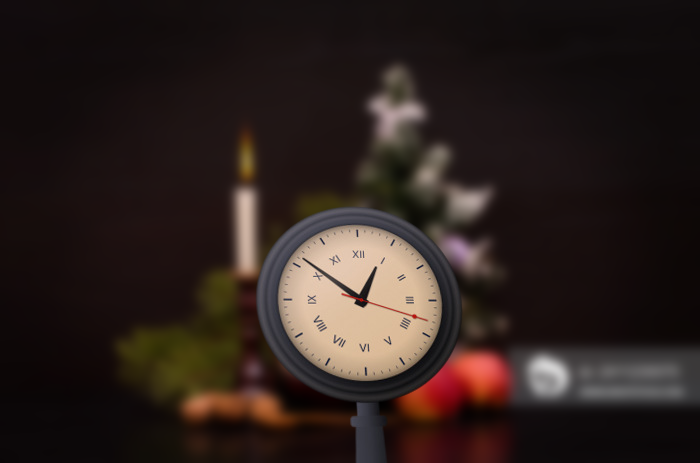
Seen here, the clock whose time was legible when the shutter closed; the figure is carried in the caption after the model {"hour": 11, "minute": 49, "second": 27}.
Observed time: {"hour": 12, "minute": 51, "second": 18}
